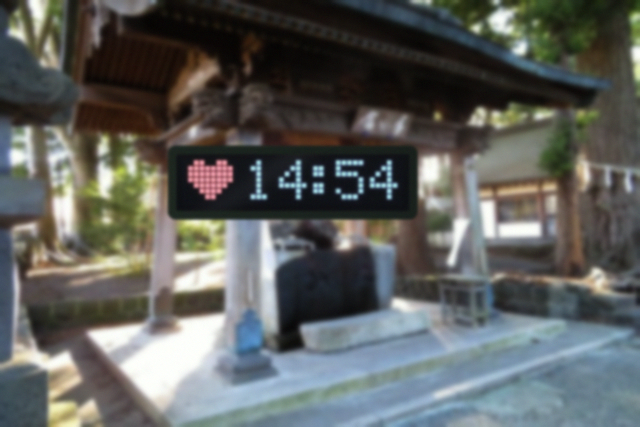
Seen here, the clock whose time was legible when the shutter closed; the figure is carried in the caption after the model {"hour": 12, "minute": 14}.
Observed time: {"hour": 14, "minute": 54}
